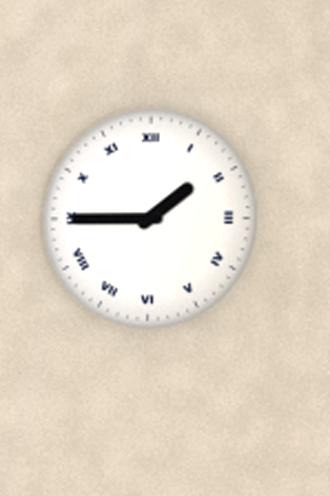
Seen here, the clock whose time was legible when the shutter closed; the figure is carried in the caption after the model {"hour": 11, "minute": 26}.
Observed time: {"hour": 1, "minute": 45}
